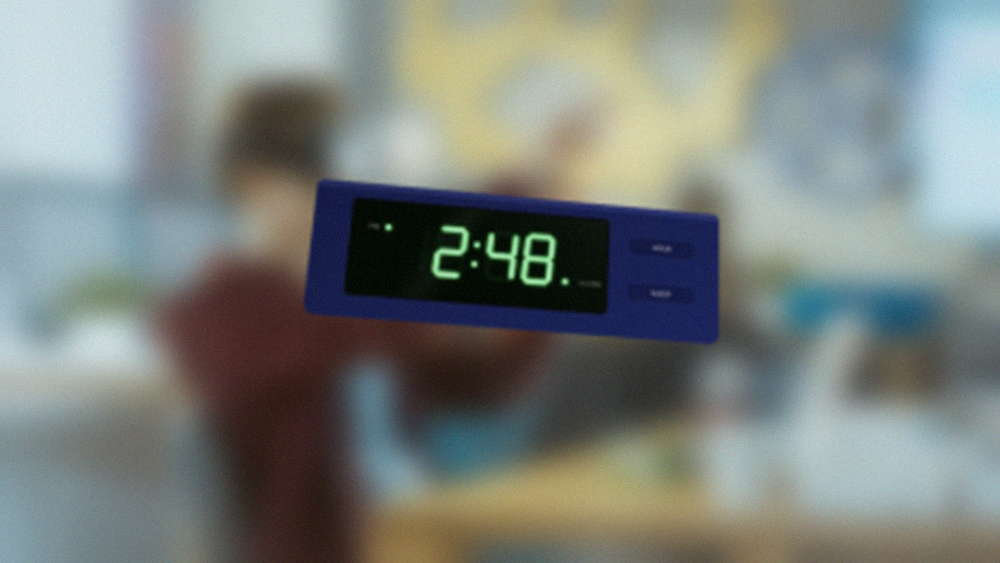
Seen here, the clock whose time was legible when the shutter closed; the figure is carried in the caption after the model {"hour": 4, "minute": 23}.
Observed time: {"hour": 2, "minute": 48}
